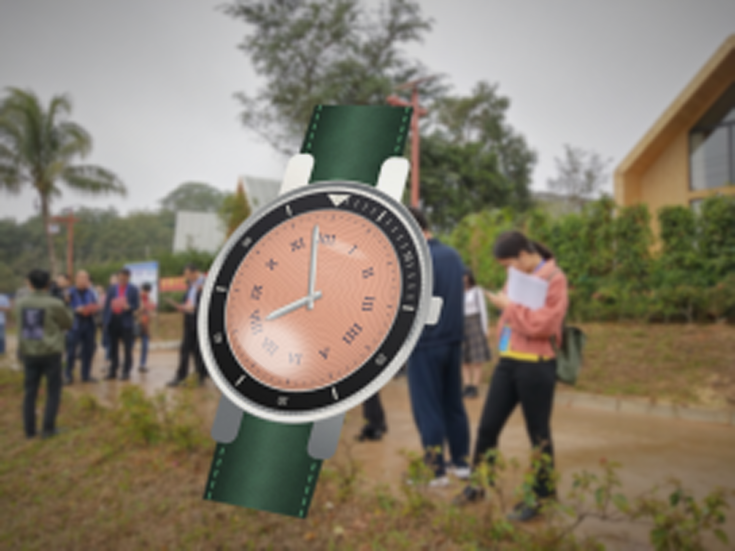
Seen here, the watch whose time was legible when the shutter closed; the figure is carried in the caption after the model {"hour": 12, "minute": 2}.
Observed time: {"hour": 7, "minute": 58}
